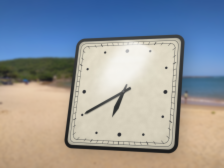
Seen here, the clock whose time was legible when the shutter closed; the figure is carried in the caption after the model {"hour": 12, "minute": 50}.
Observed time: {"hour": 6, "minute": 40}
